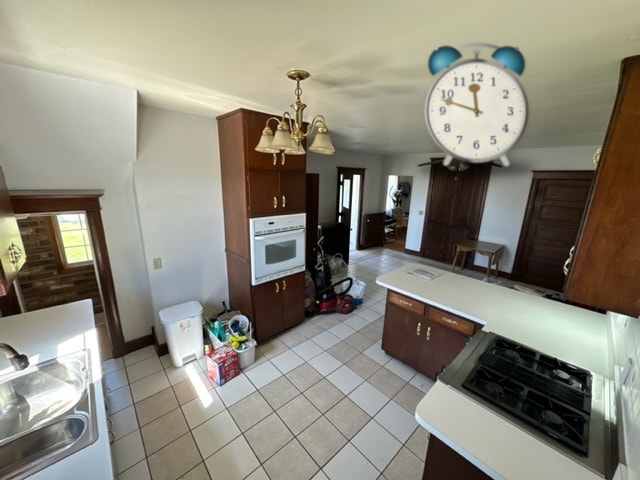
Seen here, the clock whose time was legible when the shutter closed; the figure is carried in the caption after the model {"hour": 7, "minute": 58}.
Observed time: {"hour": 11, "minute": 48}
